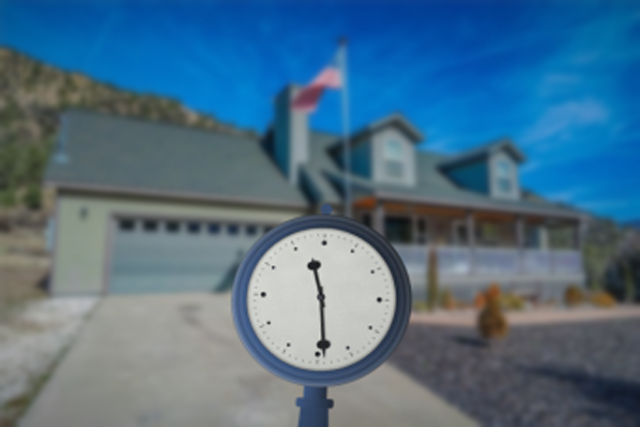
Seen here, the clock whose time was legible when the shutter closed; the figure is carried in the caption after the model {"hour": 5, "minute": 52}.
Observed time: {"hour": 11, "minute": 29}
